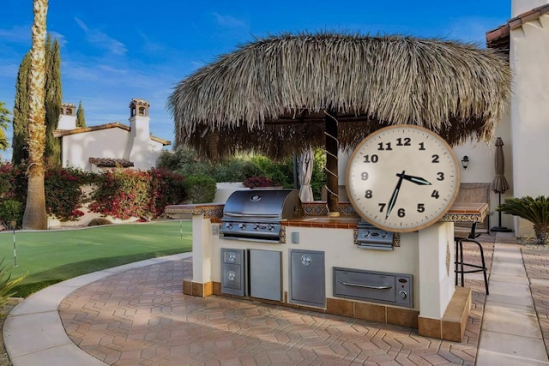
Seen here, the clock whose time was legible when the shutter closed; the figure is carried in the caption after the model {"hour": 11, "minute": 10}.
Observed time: {"hour": 3, "minute": 33}
